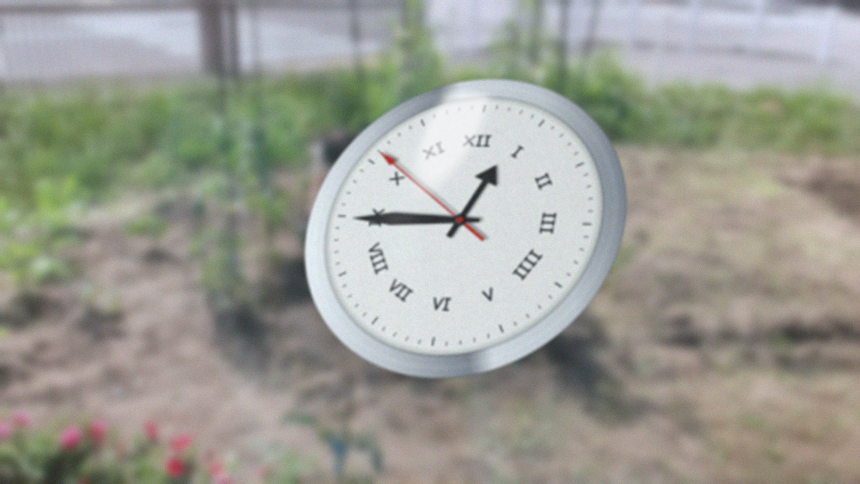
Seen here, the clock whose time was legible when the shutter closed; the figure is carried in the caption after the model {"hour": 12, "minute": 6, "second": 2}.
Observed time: {"hour": 12, "minute": 44, "second": 51}
